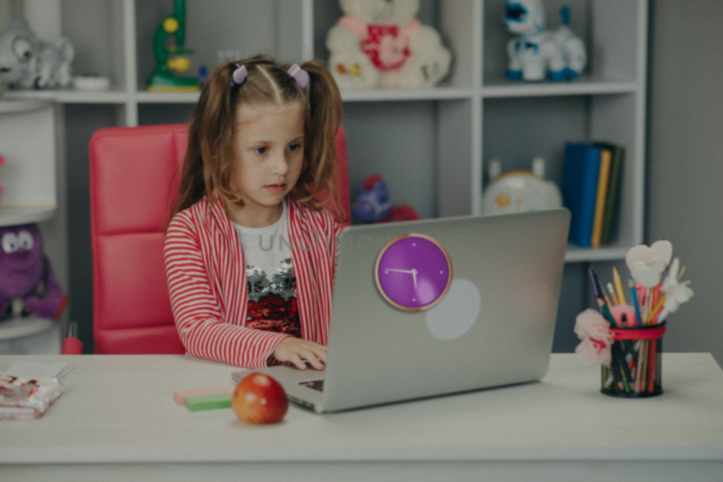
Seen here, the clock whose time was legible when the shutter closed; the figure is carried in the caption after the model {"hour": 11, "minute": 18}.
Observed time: {"hour": 5, "minute": 46}
